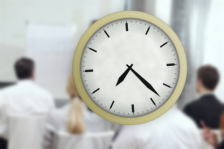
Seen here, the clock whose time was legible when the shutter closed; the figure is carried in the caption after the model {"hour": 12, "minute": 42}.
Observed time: {"hour": 7, "minute": 23}
